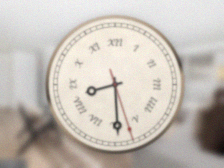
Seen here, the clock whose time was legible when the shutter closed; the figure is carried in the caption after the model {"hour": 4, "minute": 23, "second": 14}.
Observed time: {"hour": 8, "minute": 29, "second": 27}
